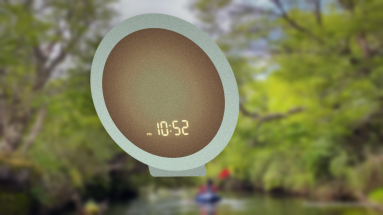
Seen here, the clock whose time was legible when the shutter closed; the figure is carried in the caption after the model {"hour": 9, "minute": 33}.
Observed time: {"hour": 10, "minute": 52}
